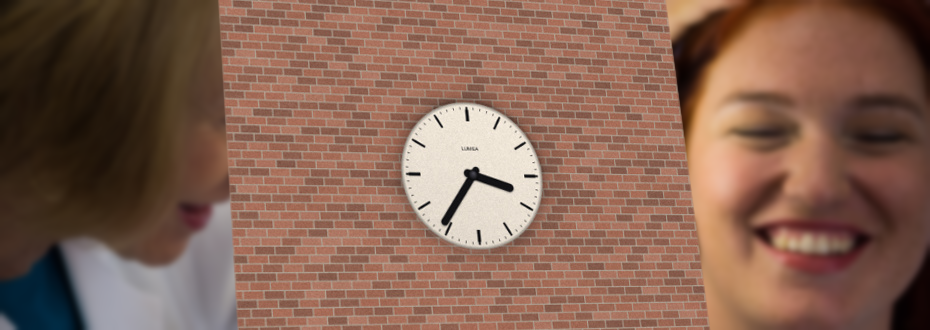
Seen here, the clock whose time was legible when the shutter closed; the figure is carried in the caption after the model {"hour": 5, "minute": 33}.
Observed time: {"hour": 3, "minute": 36}
